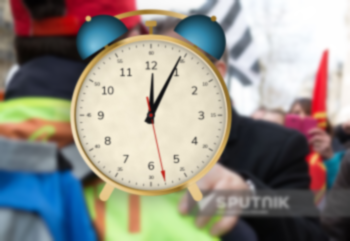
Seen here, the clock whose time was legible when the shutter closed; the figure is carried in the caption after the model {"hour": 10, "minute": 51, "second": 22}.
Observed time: {"hour": 12, "minute": 4, "second": 28}
